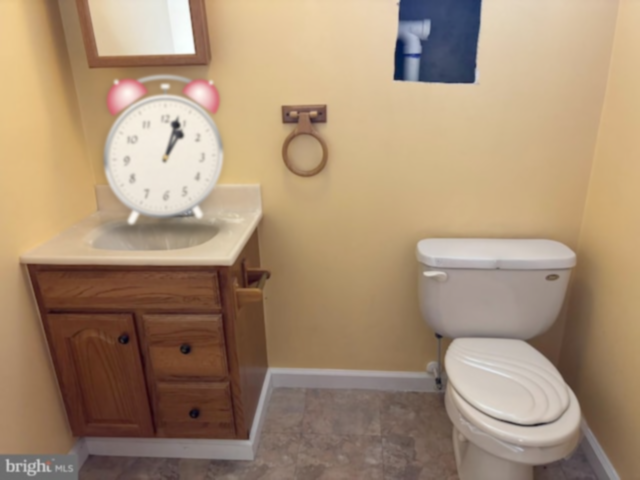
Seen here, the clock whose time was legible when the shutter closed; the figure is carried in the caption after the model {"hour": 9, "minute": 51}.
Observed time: {"hour": 1, "minute": 3}
